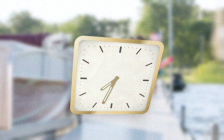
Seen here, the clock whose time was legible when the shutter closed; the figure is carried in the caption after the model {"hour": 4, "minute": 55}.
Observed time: {"hour": 7, "minute": 33}
